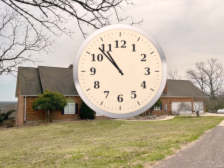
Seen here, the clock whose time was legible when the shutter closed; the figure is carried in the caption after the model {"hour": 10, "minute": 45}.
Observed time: {"hour": 10, "minute": 53}
